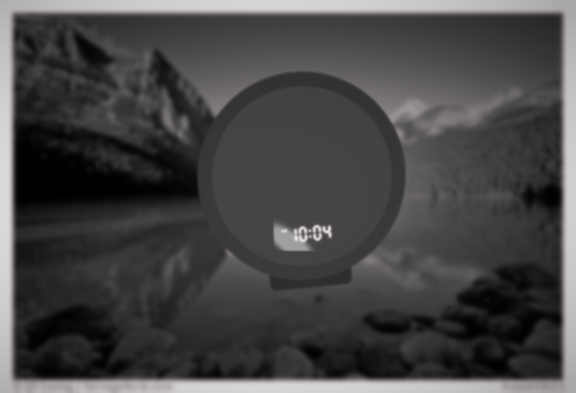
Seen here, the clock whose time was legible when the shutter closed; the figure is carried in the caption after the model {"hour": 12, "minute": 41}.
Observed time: {"hour": 10, "minute": 4}
